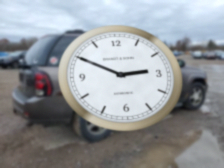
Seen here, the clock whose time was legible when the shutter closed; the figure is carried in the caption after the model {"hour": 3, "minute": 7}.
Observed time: {"hour": 2, "minute": 50}
